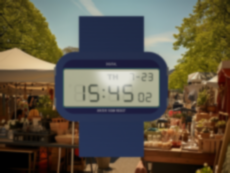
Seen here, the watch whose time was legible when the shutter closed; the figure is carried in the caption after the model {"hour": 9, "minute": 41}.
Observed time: {"hour": 15, "minute": 45}
